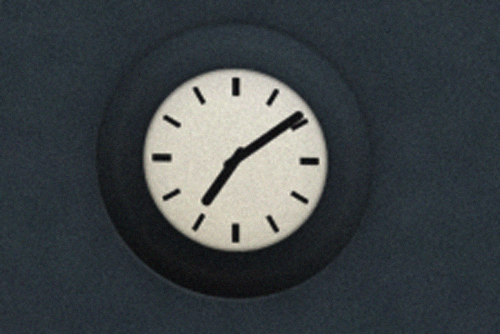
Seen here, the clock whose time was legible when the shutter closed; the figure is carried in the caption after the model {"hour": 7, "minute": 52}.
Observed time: {"hour": 7, "minute": 9}
